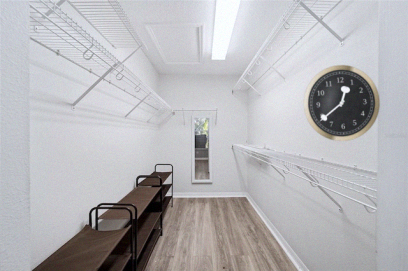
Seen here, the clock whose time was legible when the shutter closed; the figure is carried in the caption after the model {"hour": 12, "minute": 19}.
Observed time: {"hour": 12, "minute": 39}
